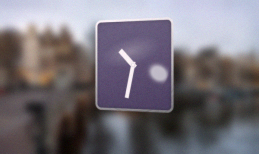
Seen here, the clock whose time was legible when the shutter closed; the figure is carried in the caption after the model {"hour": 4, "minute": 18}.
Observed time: {"hour": 10, "minute": 32}
